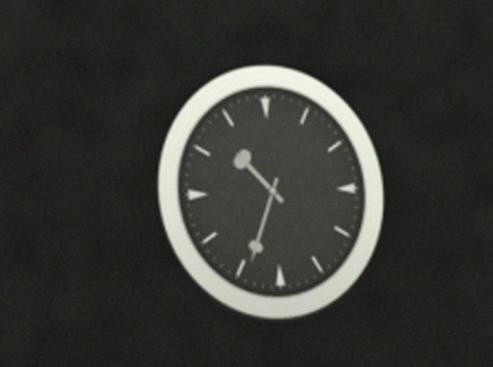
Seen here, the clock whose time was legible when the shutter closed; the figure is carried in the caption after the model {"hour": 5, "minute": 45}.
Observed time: {"hour": 10, "minute": 34}
